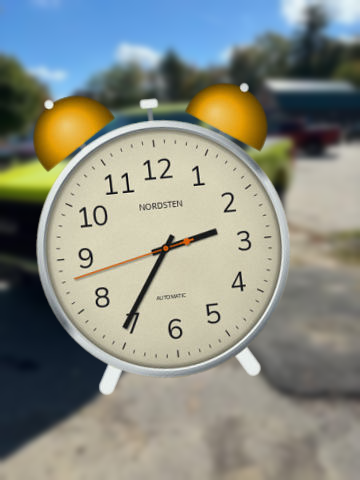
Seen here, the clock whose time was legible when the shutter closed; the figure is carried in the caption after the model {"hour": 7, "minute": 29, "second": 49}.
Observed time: {"hour": 2, "minute": 35, "second": 43}
